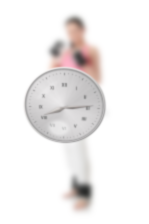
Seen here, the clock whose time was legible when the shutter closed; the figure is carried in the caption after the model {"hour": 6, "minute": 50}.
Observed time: {"hour": 8, "minute": 14}
